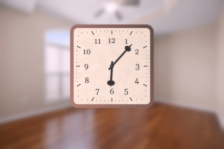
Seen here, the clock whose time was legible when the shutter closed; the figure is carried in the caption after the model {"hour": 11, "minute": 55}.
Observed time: {"hour": 6, "minute": 7}
